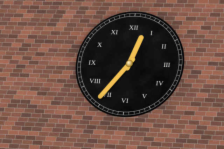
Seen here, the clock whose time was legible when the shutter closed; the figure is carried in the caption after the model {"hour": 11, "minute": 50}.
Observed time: {"hour": 12, "minute": 36}
